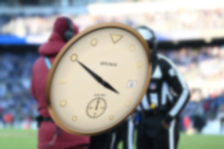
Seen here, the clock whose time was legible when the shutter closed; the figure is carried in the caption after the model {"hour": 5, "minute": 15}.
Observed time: {"hour": 3, "minute": 50}
